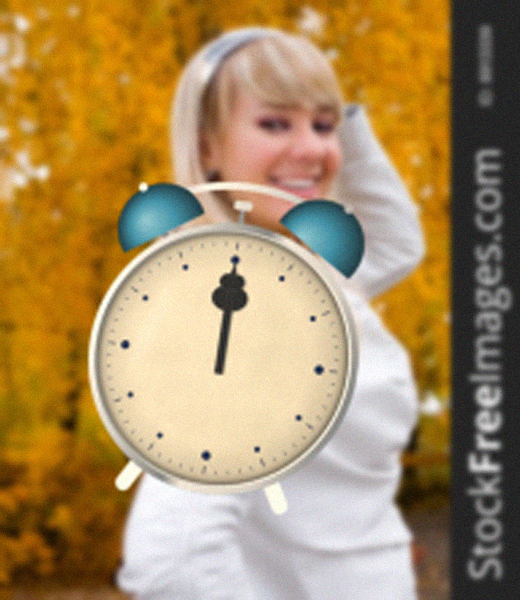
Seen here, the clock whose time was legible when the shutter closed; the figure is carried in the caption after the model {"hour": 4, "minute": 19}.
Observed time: {"hour": 12, "minute": 0}
